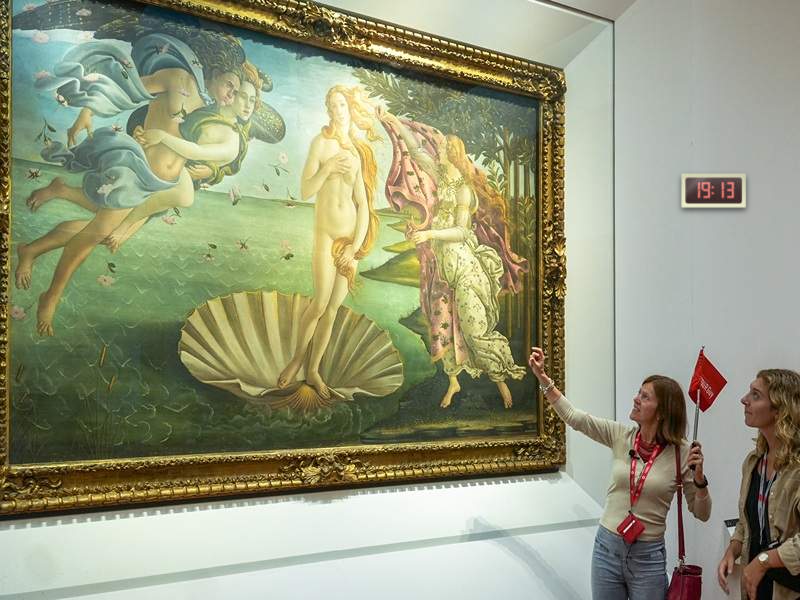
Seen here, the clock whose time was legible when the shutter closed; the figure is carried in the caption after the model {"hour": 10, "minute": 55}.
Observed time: {"hour": 19, "minute": 13}
